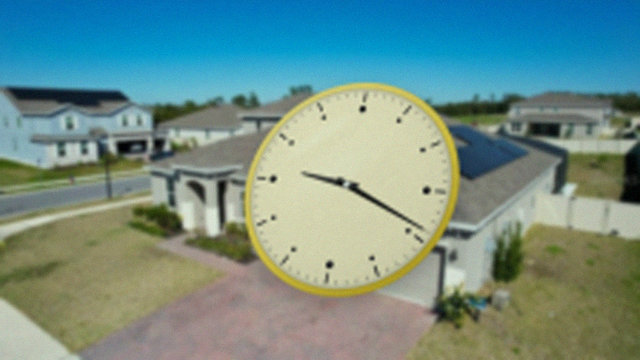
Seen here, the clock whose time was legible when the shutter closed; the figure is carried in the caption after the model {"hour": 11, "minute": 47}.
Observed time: {"hour": 9, "minute": 19}
